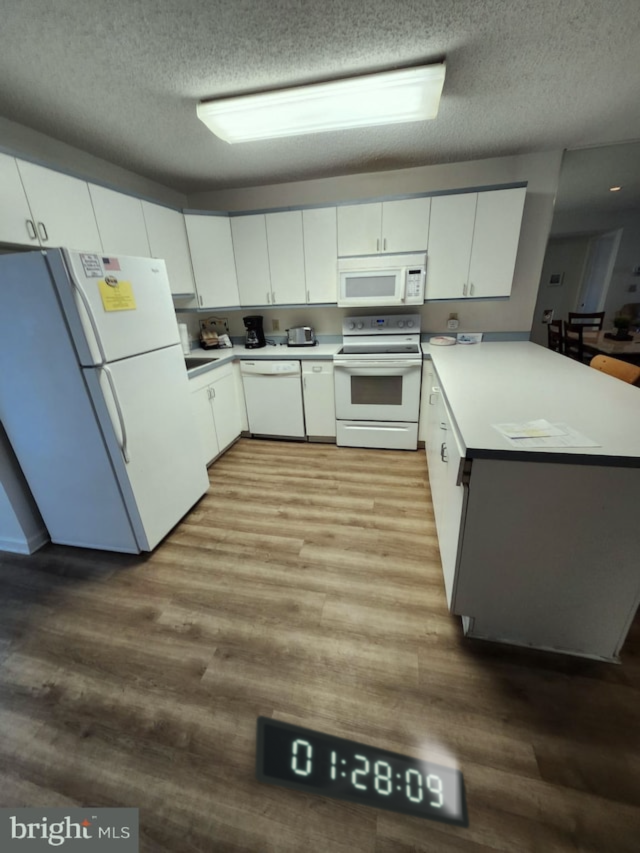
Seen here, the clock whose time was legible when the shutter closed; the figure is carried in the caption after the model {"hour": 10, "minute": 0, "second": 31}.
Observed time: {"hour": 1, "minute": 28, "second": 9}
